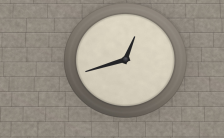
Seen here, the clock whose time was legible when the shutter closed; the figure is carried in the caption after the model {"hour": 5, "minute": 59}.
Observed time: {"hour": 12, "minute": 42}
